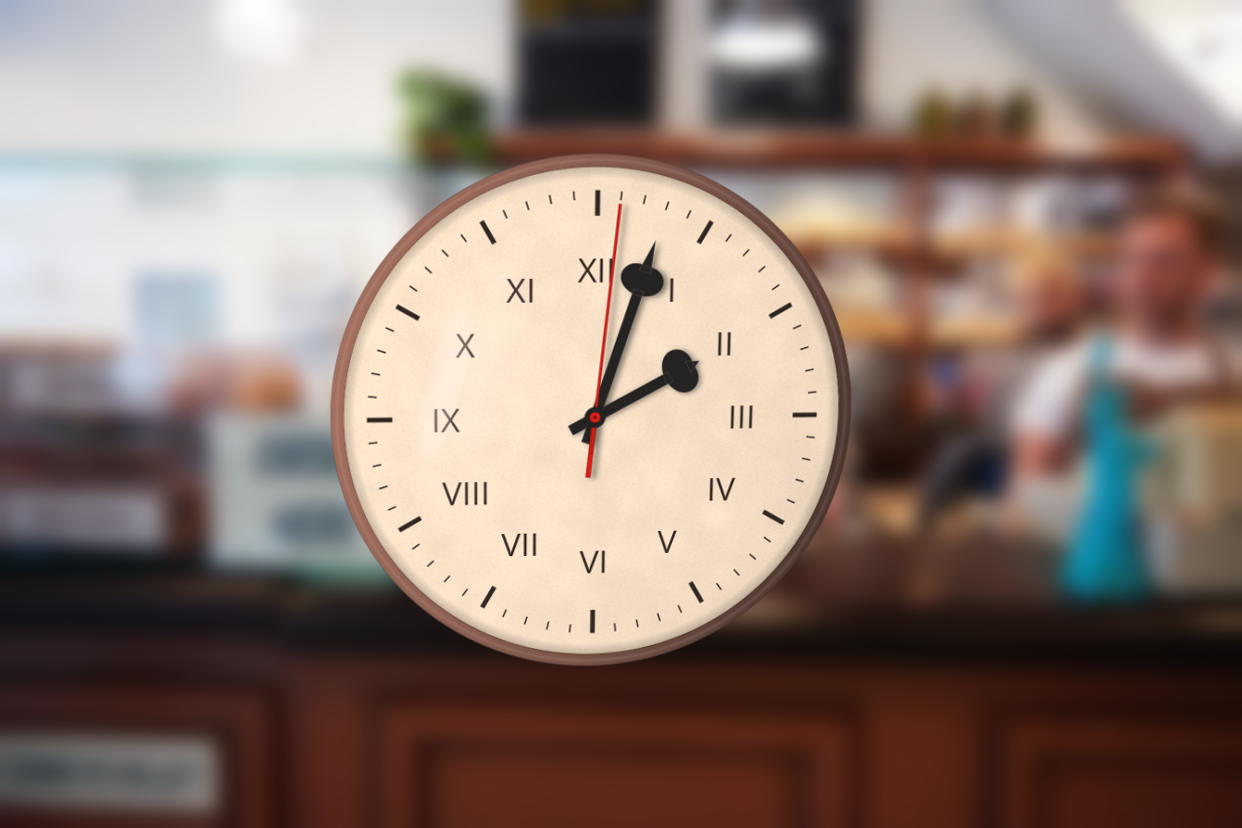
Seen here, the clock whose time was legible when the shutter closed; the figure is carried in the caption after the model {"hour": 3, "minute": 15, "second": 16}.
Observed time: {"hour": 2, "minute": 3, "second": 1}
